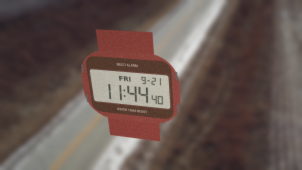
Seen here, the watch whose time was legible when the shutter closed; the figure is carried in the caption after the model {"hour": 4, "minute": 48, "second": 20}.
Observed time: {"hour": 11, "minute": 44, "second": 40}
